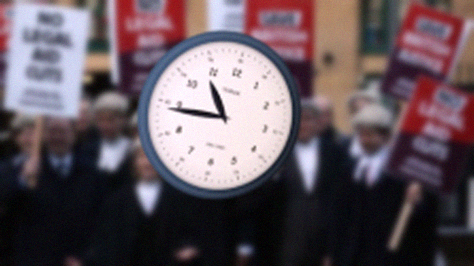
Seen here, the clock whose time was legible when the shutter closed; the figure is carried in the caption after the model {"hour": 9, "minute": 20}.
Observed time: {"hour": 10, "minute": 44}
